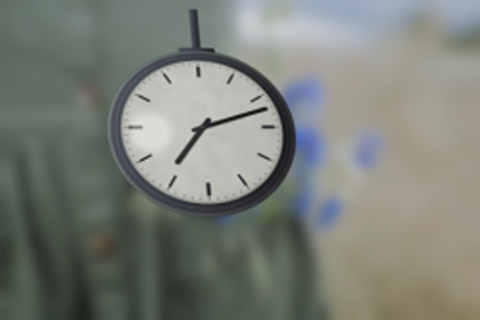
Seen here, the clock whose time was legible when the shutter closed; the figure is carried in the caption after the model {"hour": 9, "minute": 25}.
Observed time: {"hour": 7, "minute": 12}
